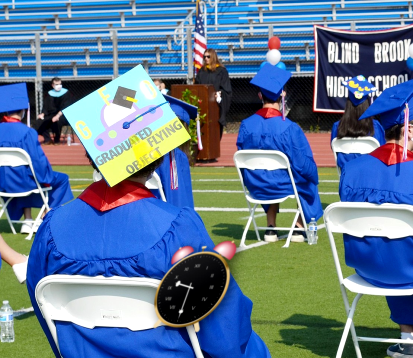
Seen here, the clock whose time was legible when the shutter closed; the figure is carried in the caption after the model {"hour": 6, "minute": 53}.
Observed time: {"hour": 9, "minute": 30}
